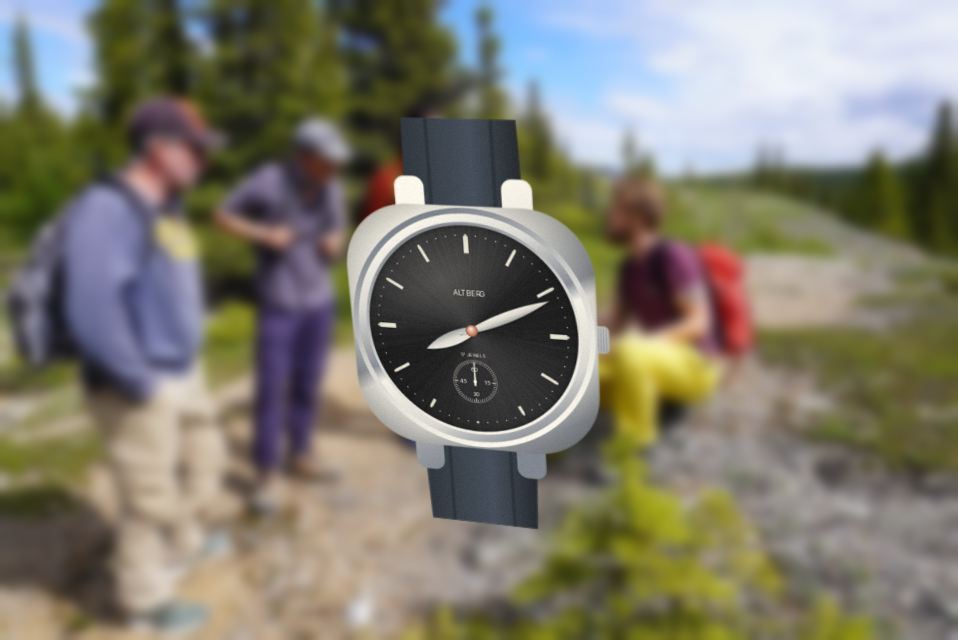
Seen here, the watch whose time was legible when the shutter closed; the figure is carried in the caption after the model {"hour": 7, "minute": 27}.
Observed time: {"hour": 8, "minute": 11}
